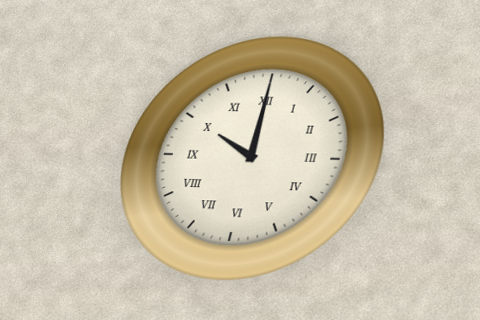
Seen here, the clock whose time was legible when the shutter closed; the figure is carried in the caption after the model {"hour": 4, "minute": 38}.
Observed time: {"hour": 10, "minute": 0}
